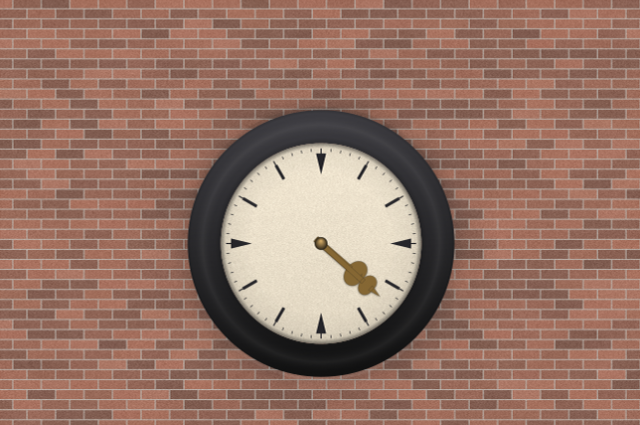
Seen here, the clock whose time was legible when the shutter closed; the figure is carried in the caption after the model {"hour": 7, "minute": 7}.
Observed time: {"hour": 4, "minute": 22}
